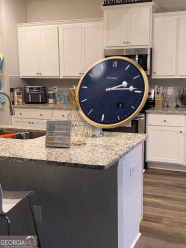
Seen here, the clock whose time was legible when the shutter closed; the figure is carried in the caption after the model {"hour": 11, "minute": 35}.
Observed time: {"hour": 2, "minute": 14}
